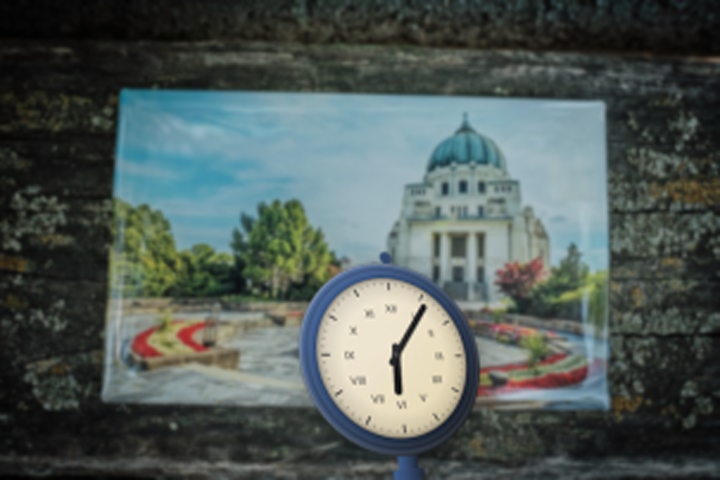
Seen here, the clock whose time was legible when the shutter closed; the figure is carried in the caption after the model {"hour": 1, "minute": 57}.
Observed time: {"hour": 6, "minute": 6}
